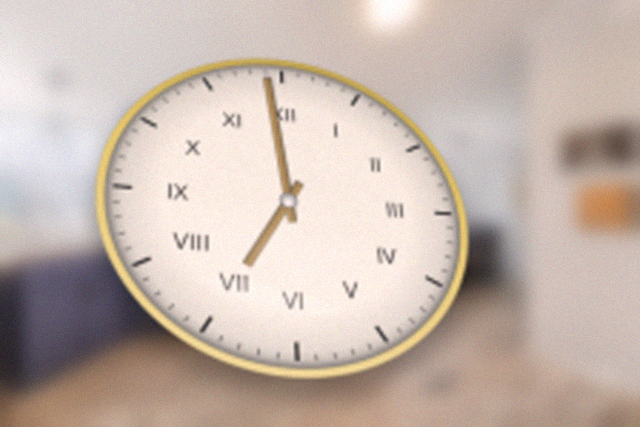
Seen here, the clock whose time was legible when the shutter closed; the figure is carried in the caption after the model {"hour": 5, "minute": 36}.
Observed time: {"hour": 6, "minute": 59}
